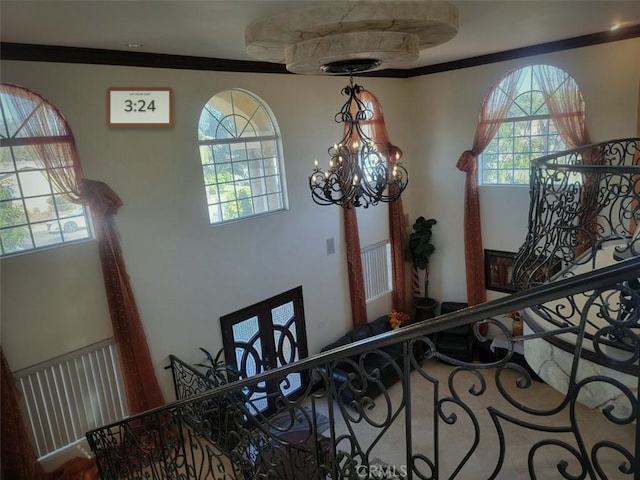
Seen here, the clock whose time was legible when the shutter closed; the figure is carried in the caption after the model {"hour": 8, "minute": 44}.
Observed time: {"hour": 3, "minute": 24}
